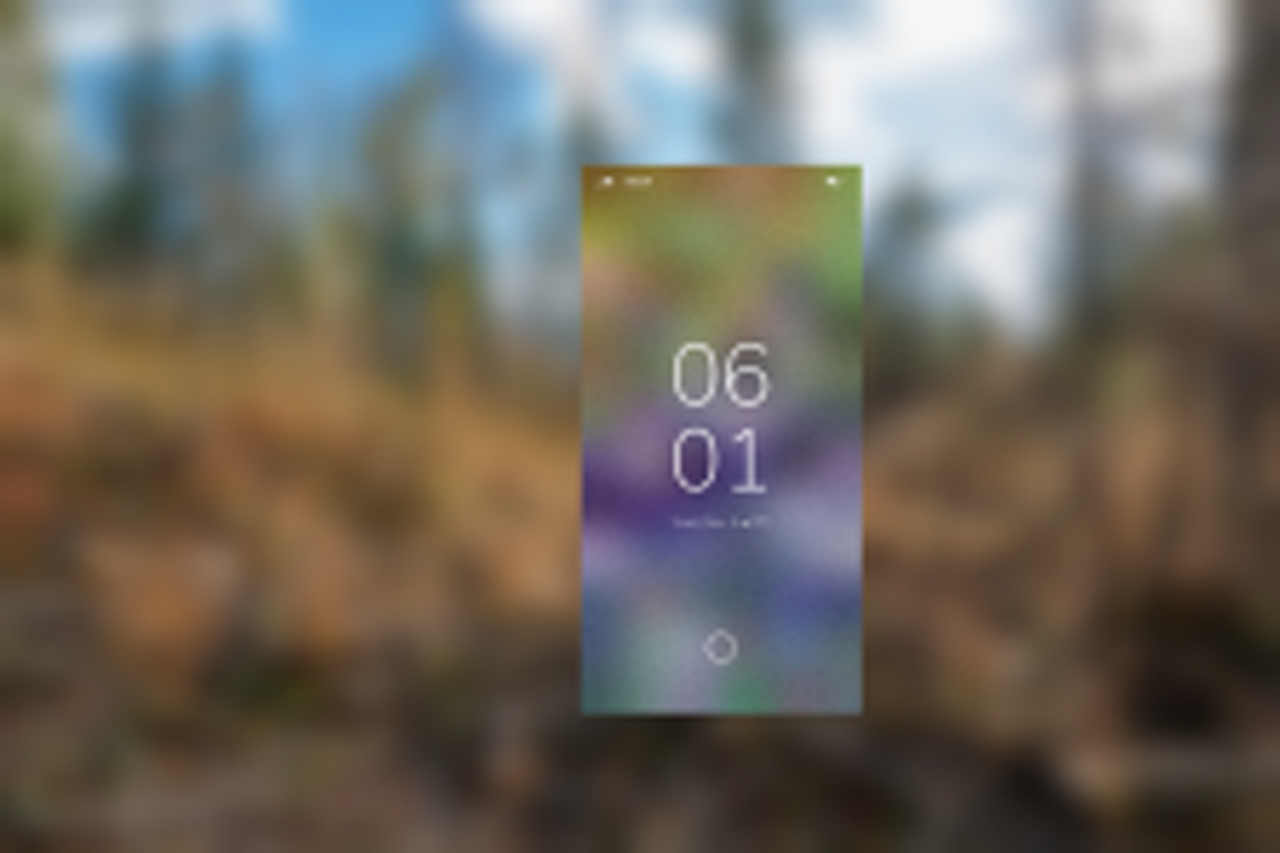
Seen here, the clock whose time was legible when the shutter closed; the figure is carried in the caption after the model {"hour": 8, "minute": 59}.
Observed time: {"hour": 6, "minute": 1}
